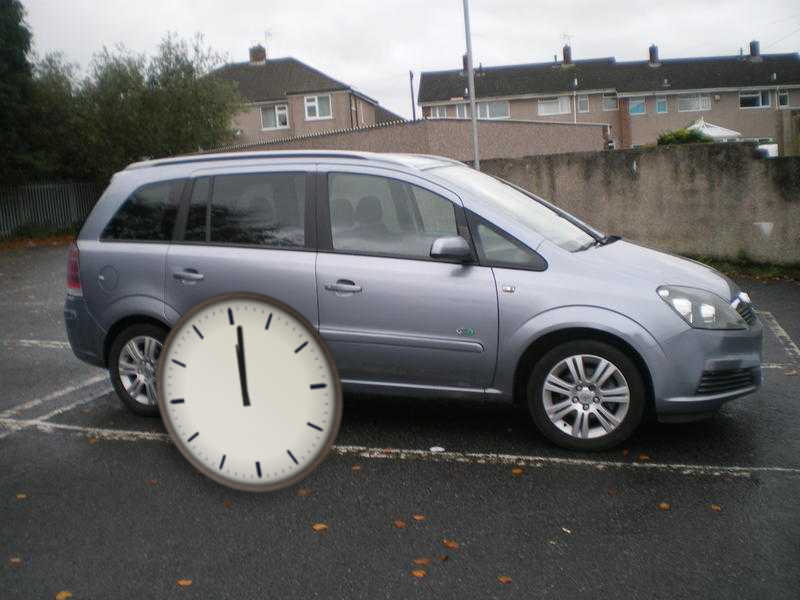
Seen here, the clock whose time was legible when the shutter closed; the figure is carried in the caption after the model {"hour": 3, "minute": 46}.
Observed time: {"hour": 12, "minute": 1}
